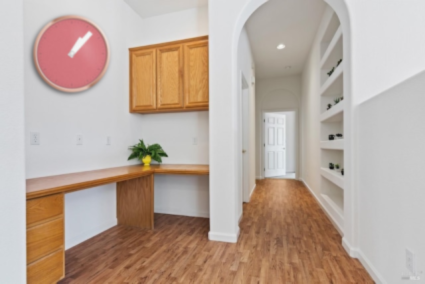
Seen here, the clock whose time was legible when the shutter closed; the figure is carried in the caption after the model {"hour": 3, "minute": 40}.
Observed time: {"hour": 1, "minute": 7}
